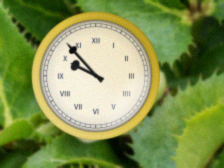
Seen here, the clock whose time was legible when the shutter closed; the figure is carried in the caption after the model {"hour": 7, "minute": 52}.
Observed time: {"hour": 9, "minute": 53}
